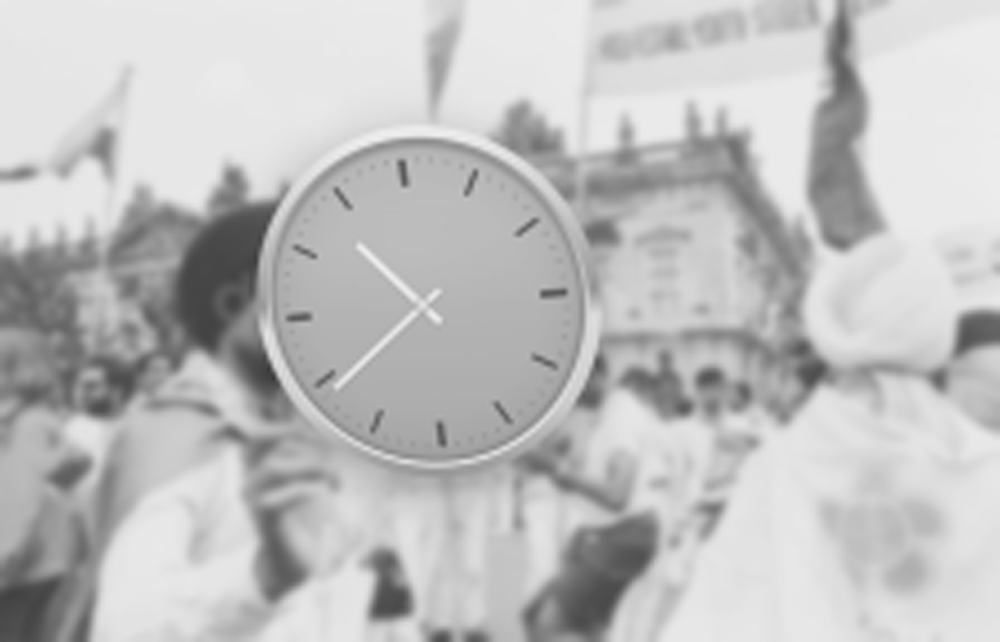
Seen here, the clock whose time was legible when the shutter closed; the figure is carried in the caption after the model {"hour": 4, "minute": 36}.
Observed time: {"hour": 10, "minute": 39}
